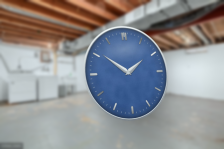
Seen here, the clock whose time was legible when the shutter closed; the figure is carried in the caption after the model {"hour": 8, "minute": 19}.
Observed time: {"hour": 1, "minute": 51}
